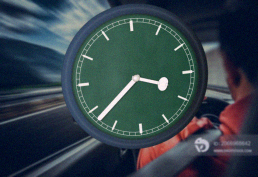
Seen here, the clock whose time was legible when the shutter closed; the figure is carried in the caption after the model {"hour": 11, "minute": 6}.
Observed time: {"hour": 3, "minute": 38}
